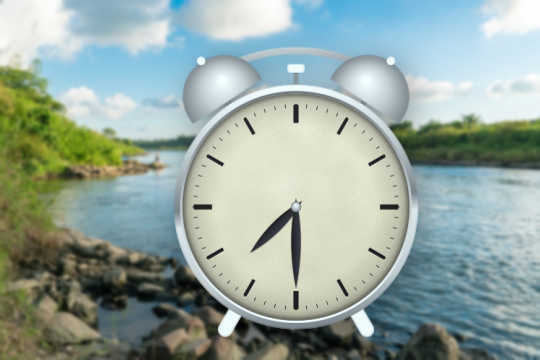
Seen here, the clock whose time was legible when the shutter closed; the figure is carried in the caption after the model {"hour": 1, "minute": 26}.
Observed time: {"hour": 7, "minute": 30}
